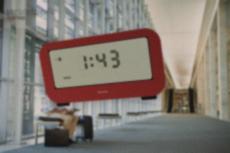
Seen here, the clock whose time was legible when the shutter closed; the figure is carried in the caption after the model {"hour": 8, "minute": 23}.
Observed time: {"hour": 1, "minute": 43}
